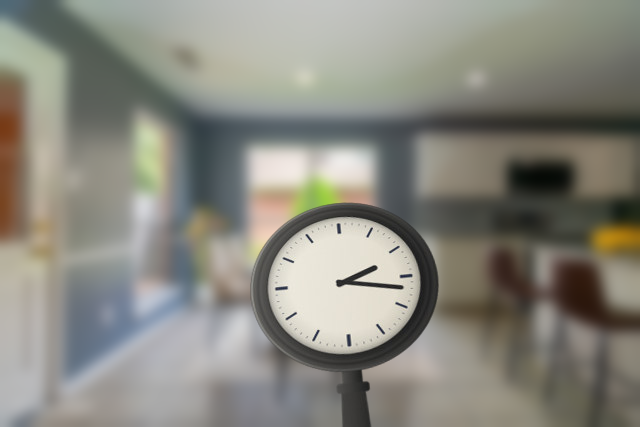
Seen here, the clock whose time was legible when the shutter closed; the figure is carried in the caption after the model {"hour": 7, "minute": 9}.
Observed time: {"hour": 2, "minute": 17}
